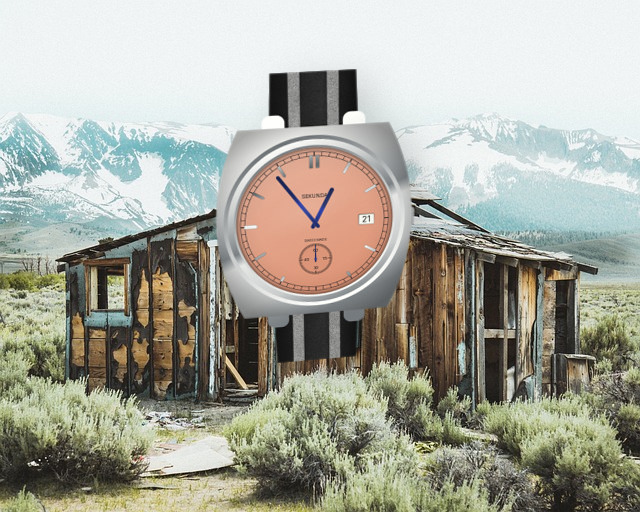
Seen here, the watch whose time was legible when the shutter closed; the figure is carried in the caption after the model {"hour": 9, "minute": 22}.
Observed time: {"hour": 12, "minute": 54}
